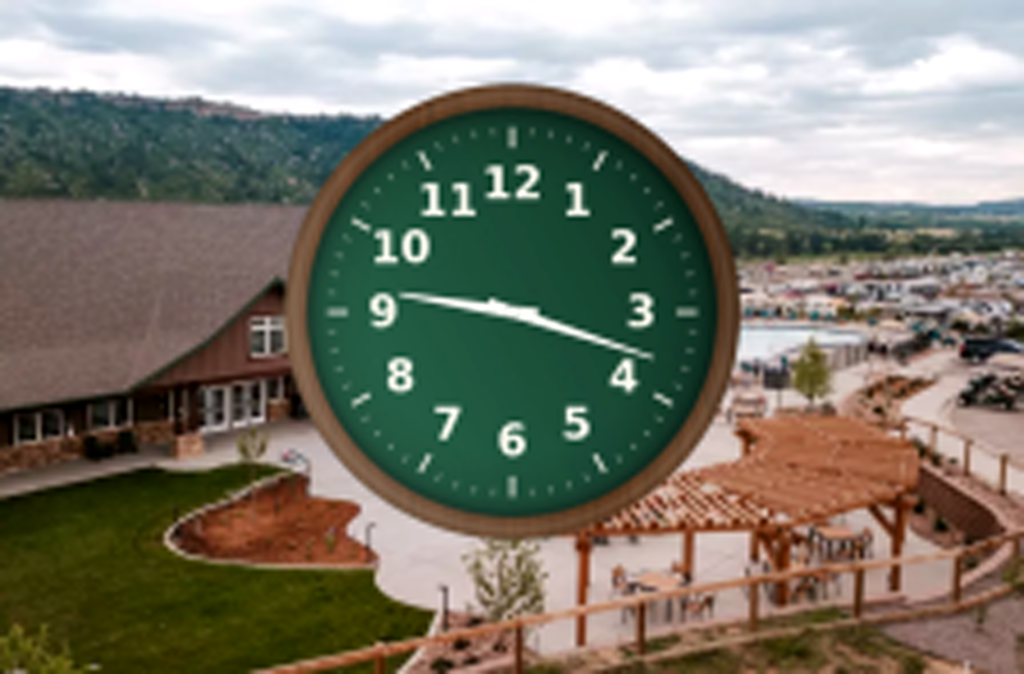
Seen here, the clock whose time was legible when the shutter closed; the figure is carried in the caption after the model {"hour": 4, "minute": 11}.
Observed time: {"hour": 9, "minute": 18}
